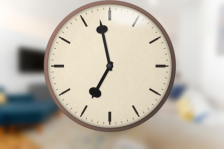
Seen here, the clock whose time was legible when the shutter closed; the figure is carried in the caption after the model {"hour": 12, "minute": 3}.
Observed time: {"hour": 6, "minute": 58}
